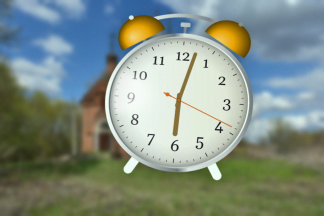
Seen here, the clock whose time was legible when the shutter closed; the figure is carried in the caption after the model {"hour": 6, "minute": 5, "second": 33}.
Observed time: {"hour": 6, "minute": 2, "second": 19}
